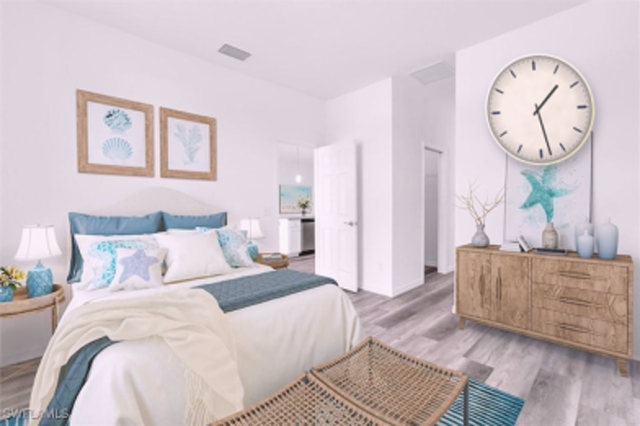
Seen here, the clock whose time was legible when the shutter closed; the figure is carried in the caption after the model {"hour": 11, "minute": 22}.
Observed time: {"hour": 1, "minute": 28}
